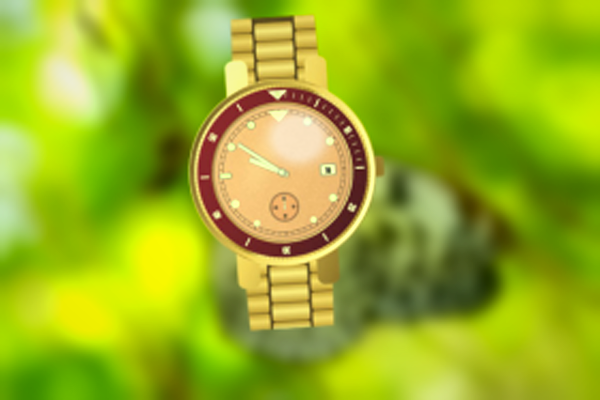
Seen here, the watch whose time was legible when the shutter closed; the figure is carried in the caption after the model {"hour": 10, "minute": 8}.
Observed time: {"hour": 9, "minute": 51}
